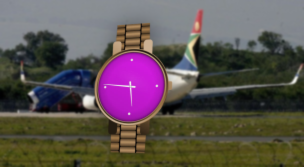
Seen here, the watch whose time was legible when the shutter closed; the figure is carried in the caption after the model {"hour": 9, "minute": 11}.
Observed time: {"hour": 5, "minute": 46}
